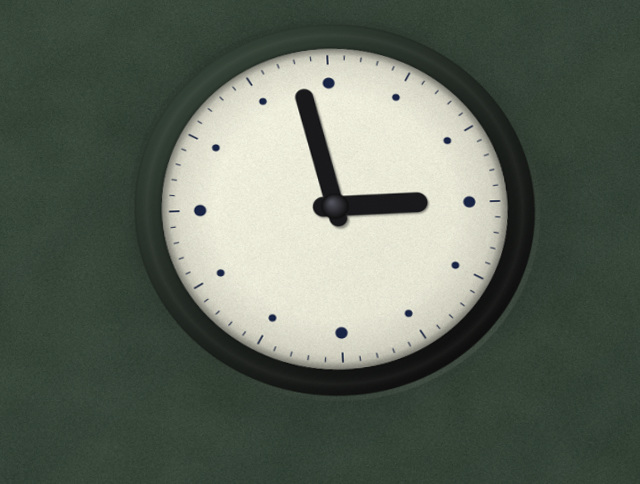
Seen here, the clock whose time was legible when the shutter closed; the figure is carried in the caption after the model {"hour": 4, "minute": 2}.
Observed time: {"hour": 2, "minute": 58}
